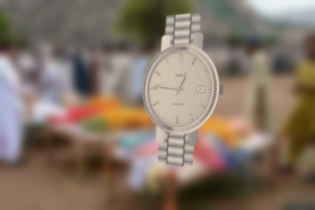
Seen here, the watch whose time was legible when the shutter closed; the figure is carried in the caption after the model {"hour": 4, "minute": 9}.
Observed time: {"hour": 12, "minute": 46}
